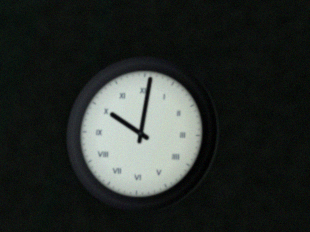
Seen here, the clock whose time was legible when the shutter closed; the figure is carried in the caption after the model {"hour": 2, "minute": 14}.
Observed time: {"hour": 10, "minute": 1}
